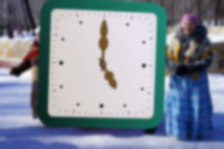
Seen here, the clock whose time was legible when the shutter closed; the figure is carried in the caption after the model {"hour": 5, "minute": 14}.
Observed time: {"hour": 5, "minute": 0}
